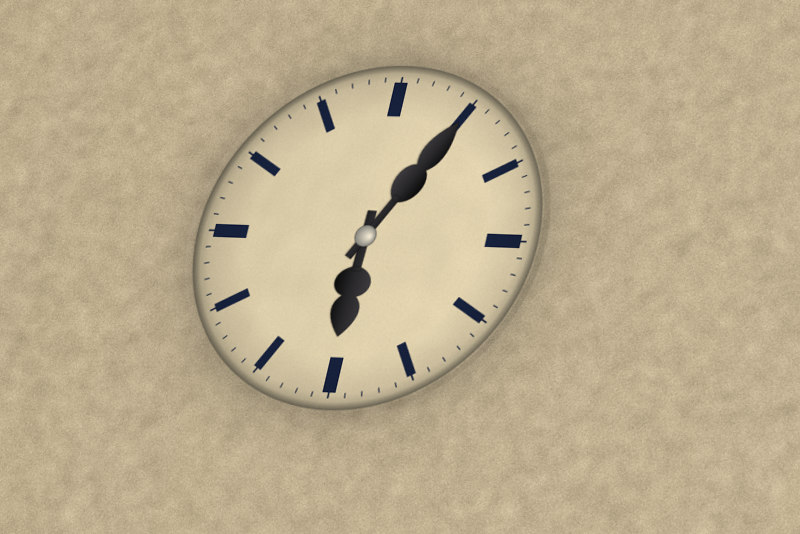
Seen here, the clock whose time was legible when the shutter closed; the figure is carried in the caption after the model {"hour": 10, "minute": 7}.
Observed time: {"hour": 6, "minute": 5}
